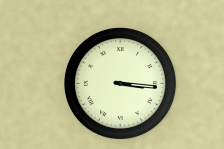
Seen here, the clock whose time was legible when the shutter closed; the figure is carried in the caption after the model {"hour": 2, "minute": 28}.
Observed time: {"hour": 3, "minute": 16}
